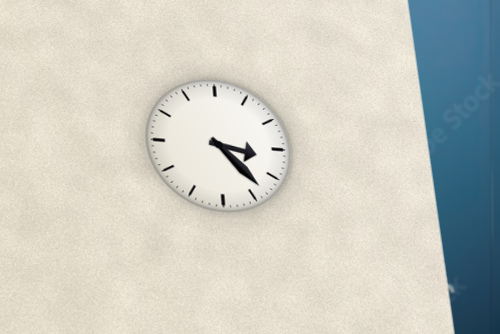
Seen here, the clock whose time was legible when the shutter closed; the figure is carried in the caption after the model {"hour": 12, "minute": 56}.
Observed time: {"hour": 3, "minute": 23}
